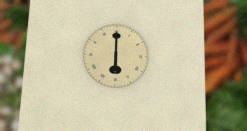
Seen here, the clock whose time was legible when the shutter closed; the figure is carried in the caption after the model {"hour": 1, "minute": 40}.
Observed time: {"hour": 6, "minute": 0}
